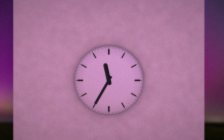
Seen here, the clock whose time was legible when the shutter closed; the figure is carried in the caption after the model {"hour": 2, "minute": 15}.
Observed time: {"hour": 11, "minute": 35}
